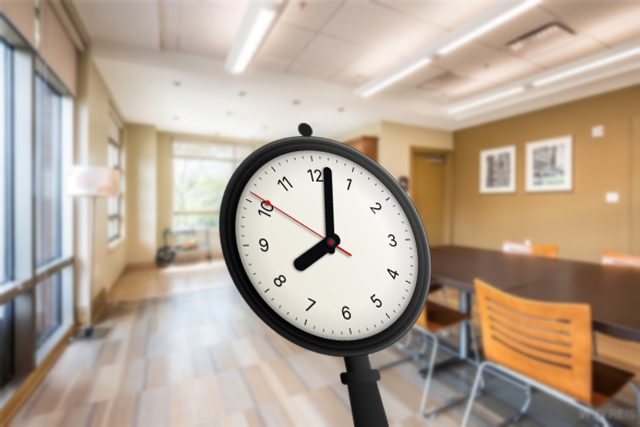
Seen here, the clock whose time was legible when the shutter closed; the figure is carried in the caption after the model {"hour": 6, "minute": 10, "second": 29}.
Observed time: {"hour": 8, "minute": 1, "second": 51}
